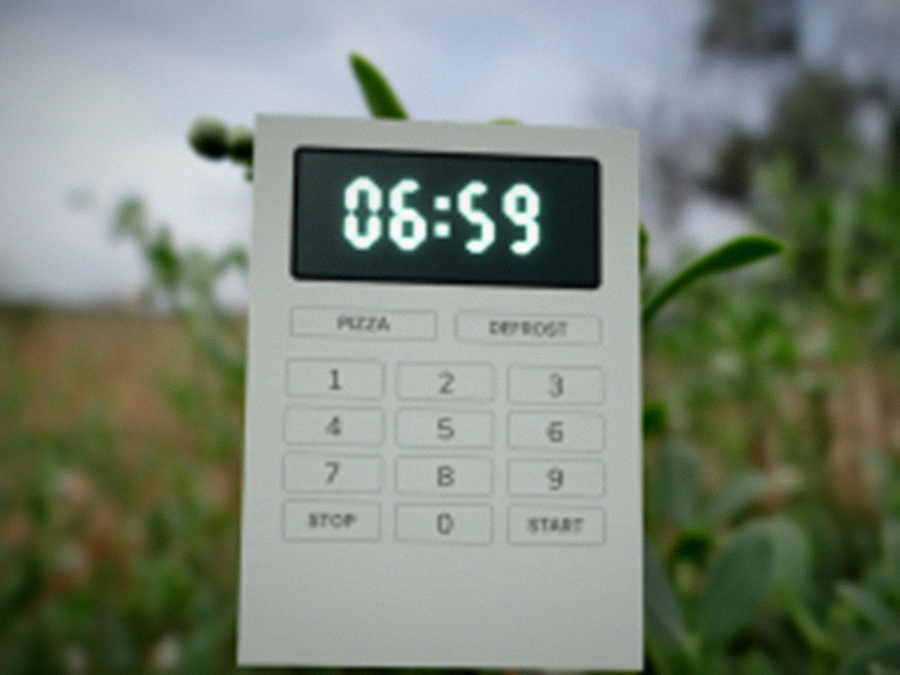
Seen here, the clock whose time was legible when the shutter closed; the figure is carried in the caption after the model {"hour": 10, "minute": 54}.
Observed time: {"hour": 6, "minute": 59}
